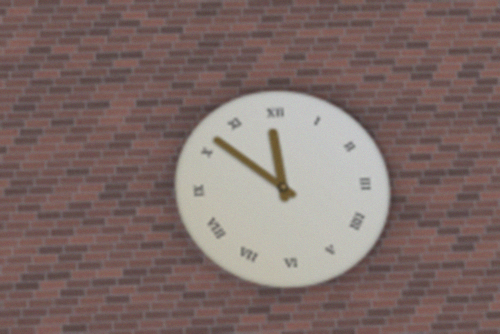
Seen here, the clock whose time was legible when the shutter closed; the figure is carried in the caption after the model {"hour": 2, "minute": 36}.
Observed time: {"hour": 11, "minute": 52}
